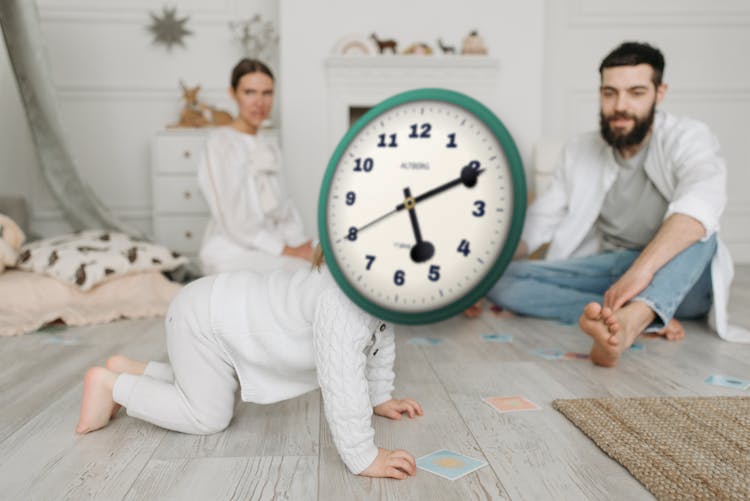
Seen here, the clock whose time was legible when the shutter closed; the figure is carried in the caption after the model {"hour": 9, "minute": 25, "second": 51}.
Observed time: {"hour": 5, "minute": 10, "second": 40}
